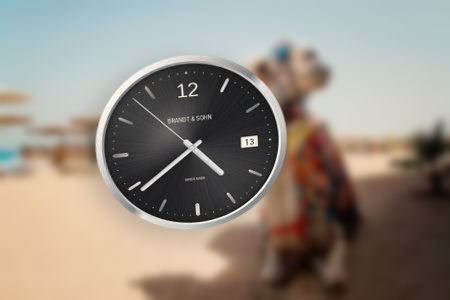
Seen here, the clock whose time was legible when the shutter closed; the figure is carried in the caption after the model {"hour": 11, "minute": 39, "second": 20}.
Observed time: {"hour": 4, "minute": 38, "second": 53}
